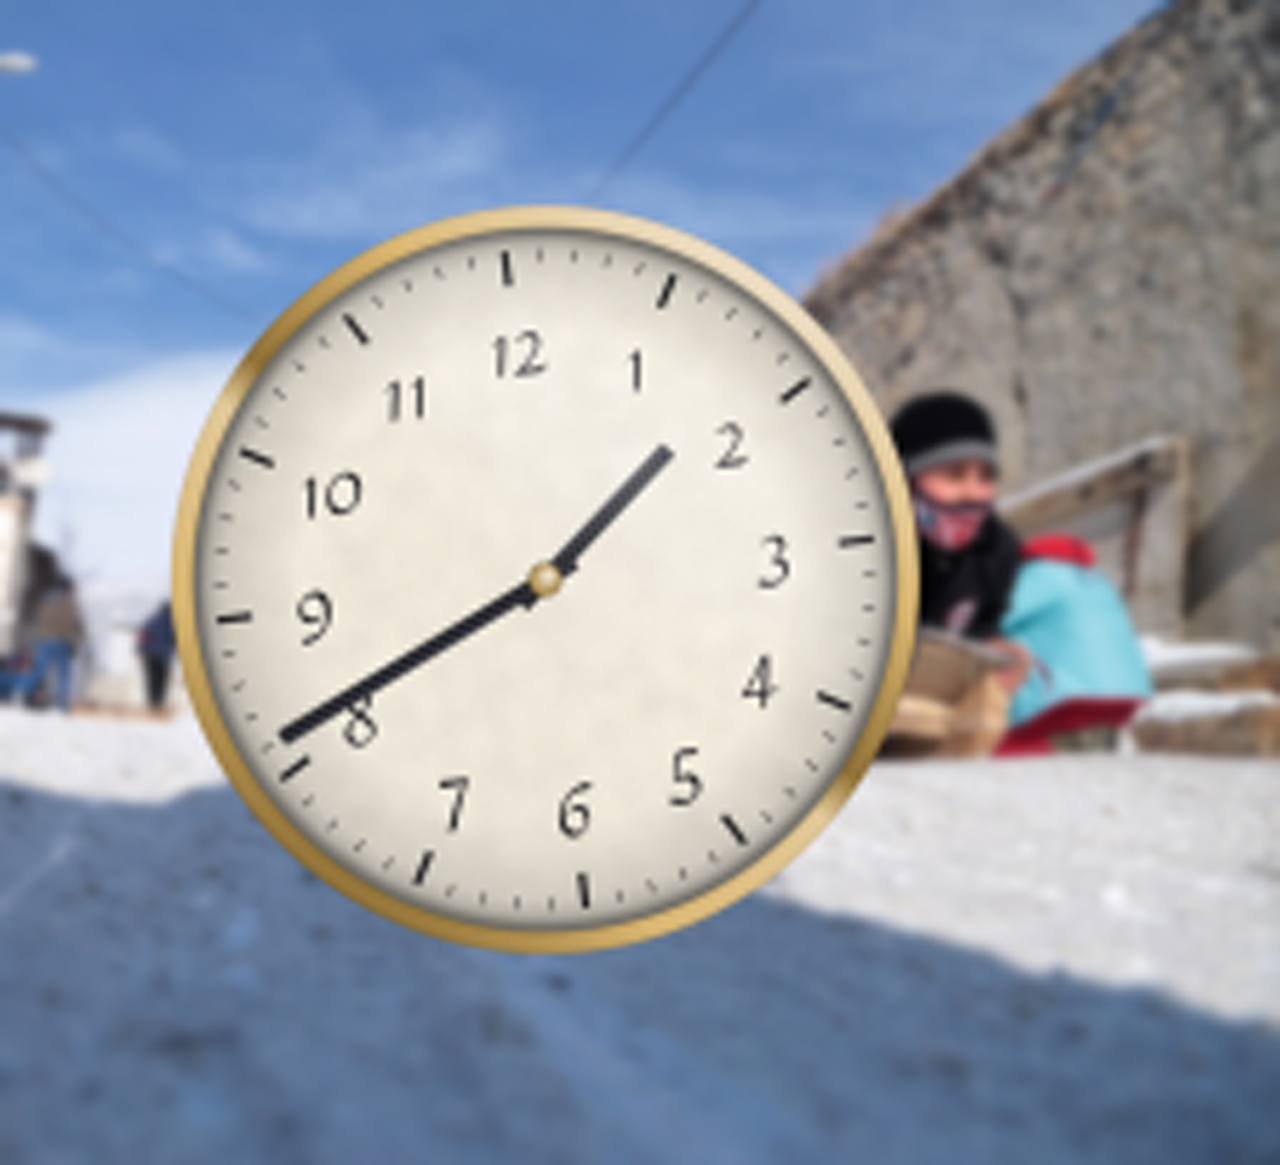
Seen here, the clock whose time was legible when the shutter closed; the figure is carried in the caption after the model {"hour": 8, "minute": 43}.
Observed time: {"hour": 1, "minute": 41}
